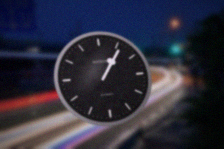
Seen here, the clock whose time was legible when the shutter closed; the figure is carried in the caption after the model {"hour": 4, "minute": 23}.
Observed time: {"hour": 1, "minute": 6}
